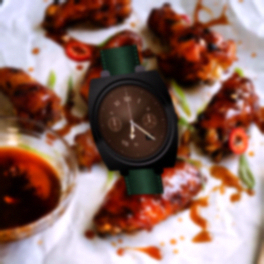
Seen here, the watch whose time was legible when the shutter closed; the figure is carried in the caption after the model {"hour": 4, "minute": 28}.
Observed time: {"hour": 6, "minute": 22}
